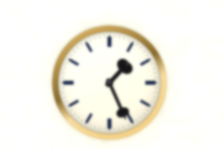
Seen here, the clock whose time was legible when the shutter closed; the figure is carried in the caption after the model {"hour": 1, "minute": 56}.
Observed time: {"hour": 1, "minute": 26}
